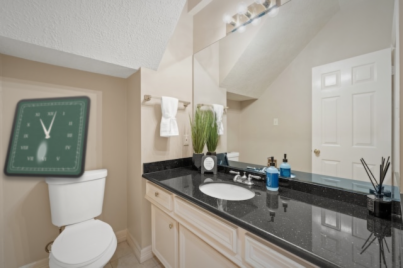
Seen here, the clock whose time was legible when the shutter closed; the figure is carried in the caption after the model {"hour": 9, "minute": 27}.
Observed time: {"hour": 11, "minute": 2}
